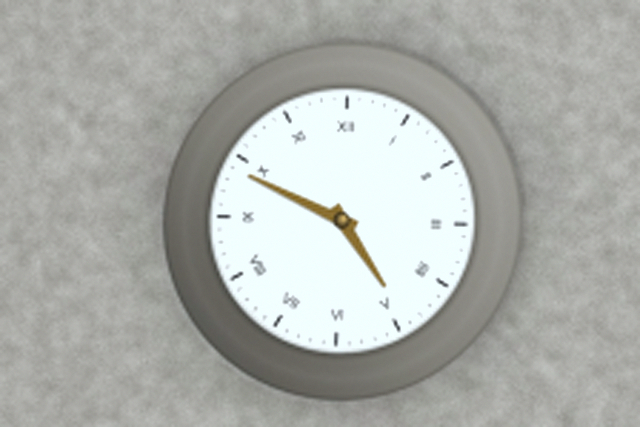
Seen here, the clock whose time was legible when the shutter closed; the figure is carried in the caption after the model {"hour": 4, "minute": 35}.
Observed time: {"hour": 4, "minute": 49}
